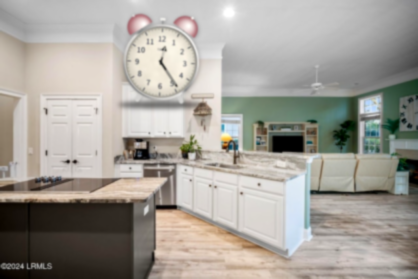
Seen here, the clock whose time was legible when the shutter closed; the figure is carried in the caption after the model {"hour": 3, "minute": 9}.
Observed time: {"hour": 12, "minute": 24}
